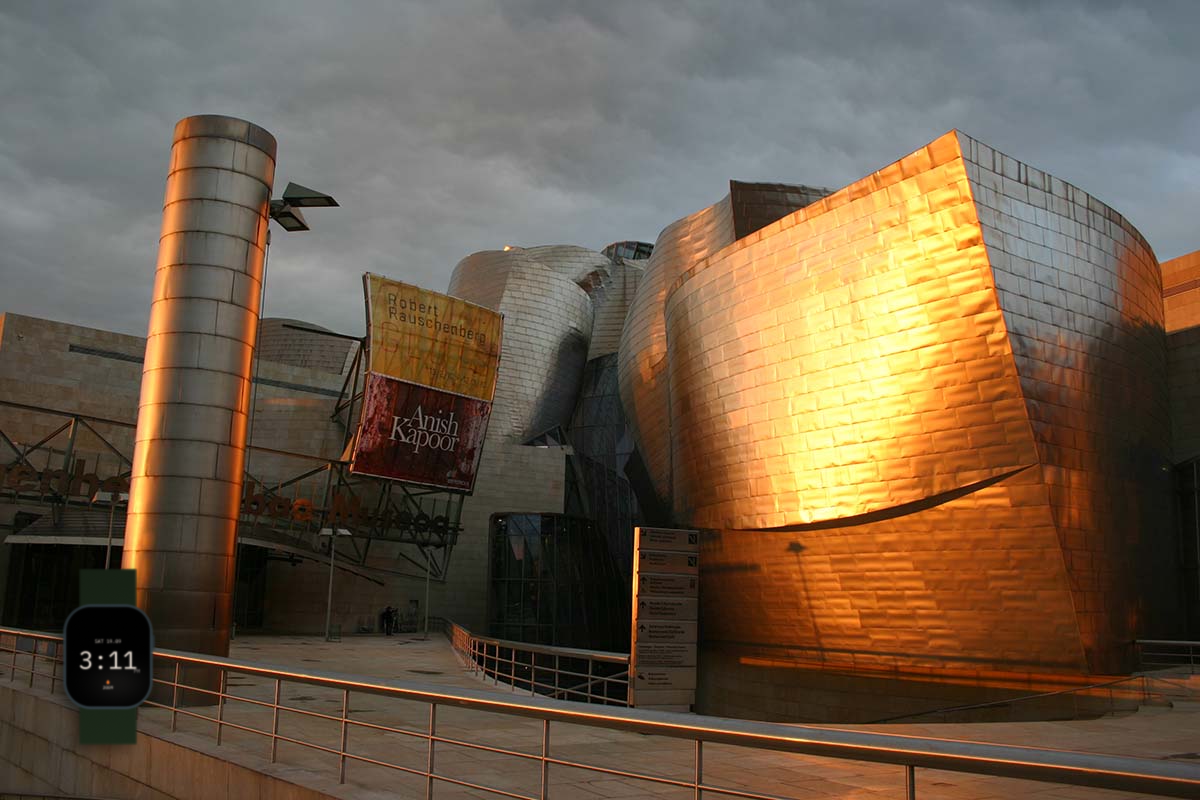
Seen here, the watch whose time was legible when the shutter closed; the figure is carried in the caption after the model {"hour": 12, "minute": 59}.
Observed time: {"hour": 3, "minute": 11}
